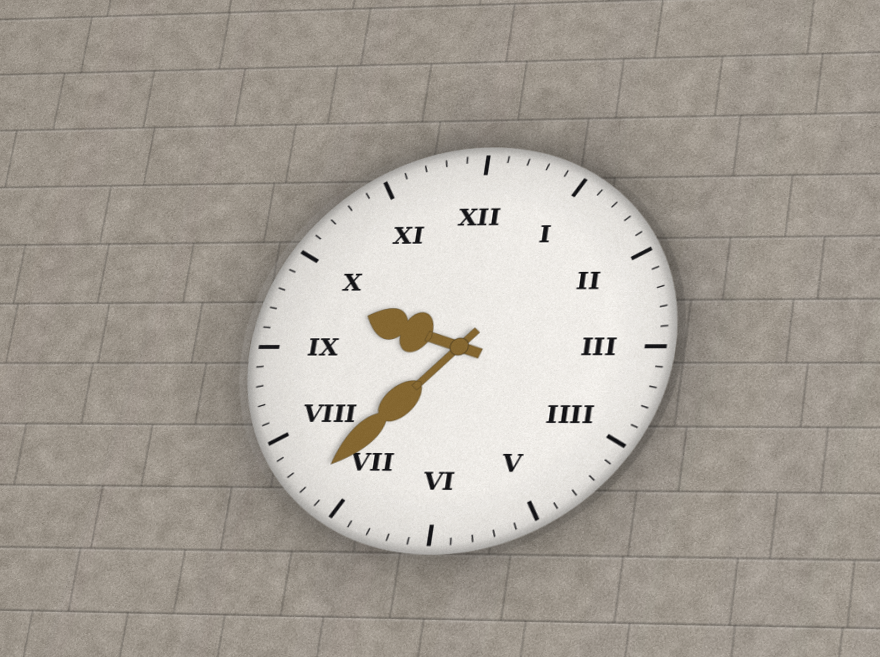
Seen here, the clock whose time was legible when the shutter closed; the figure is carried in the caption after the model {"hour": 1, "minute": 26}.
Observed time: {"hour": 9, "minute": 37}
